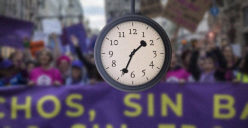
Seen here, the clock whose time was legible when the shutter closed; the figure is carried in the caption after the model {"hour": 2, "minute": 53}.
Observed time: {"hour": 1, "minute": 34}
